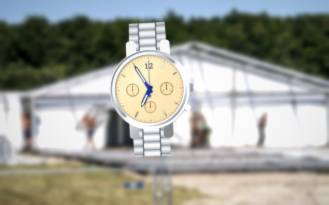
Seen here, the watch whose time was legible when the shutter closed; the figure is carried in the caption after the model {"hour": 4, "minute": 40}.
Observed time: {"hour": 6, "minute": 55}
